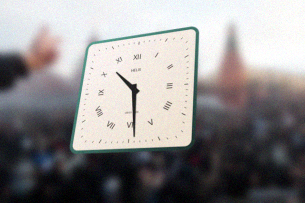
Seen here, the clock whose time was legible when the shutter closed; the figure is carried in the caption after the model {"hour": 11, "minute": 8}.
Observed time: {"hour": 10, "minute": 29}
